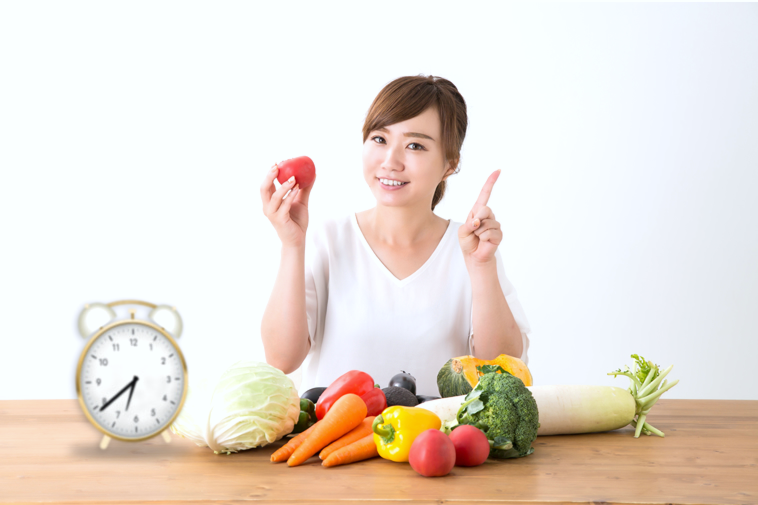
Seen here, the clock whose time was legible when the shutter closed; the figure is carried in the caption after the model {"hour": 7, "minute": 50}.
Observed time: {"hour": 6, "minute": 39}
